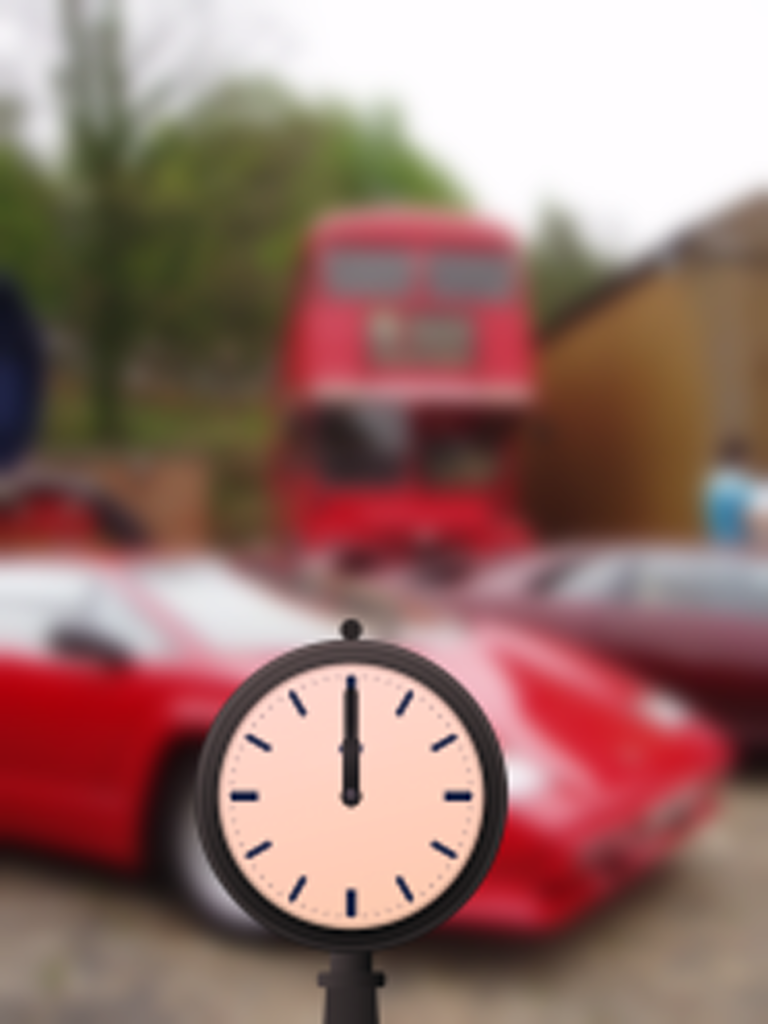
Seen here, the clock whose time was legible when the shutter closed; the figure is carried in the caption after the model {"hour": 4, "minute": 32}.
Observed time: {"hour": 12, "minute": 0}
